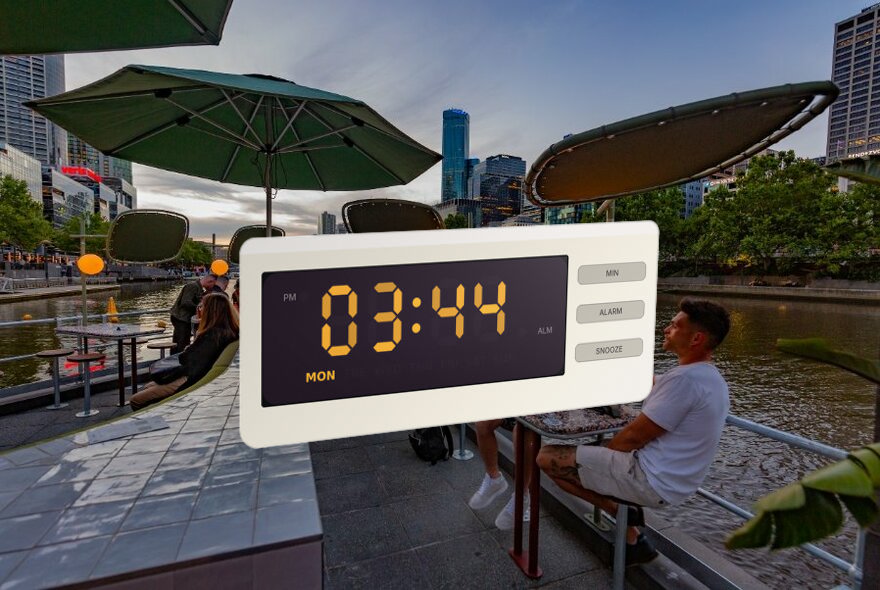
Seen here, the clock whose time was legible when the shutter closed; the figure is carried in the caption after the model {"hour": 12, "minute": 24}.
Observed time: {"hour": 3, "minute": 44}
